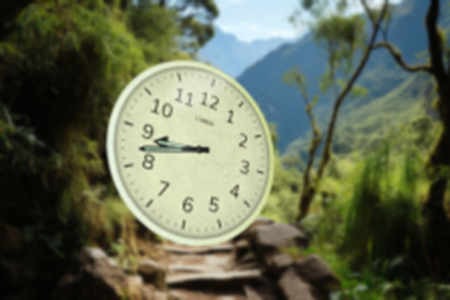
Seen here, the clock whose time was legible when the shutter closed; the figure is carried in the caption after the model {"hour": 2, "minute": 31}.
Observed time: {"hour": 8, "minute": 42}
